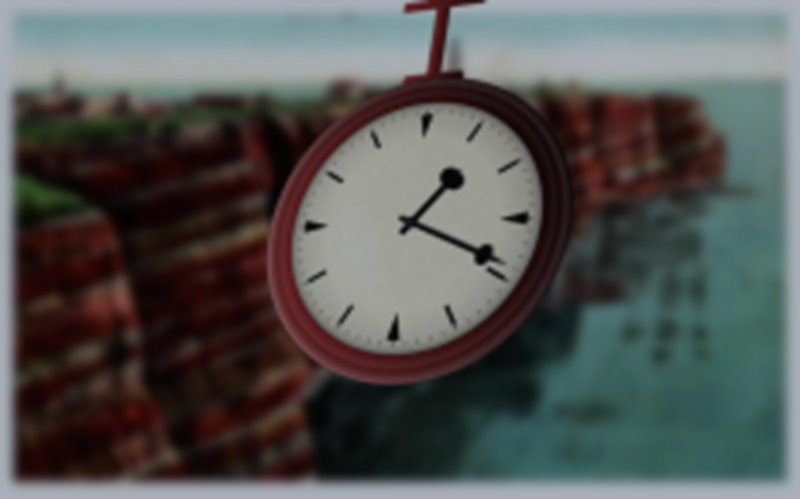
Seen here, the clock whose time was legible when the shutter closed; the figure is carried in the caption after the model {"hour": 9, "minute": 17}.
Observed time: {"hour": 1, "minute": 19}
